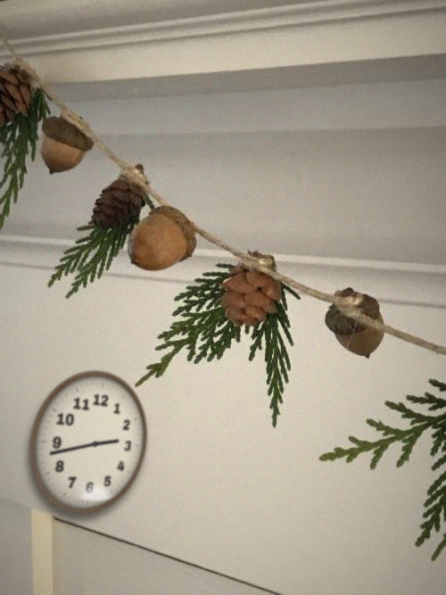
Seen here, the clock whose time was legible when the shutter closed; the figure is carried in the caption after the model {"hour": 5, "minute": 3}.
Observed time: {"hour": 2, "minute": 43}
